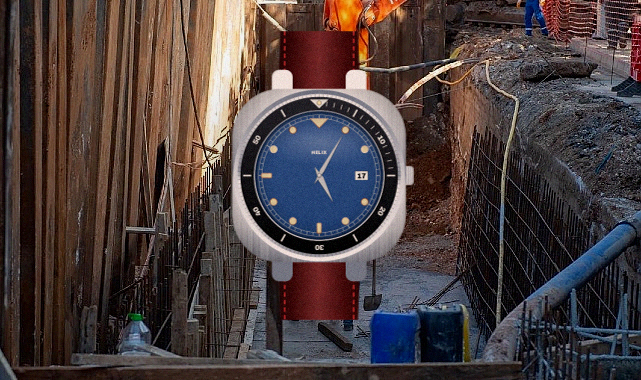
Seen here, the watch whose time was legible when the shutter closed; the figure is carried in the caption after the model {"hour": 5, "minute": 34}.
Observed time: {"hour": 5, "minute": 5}
